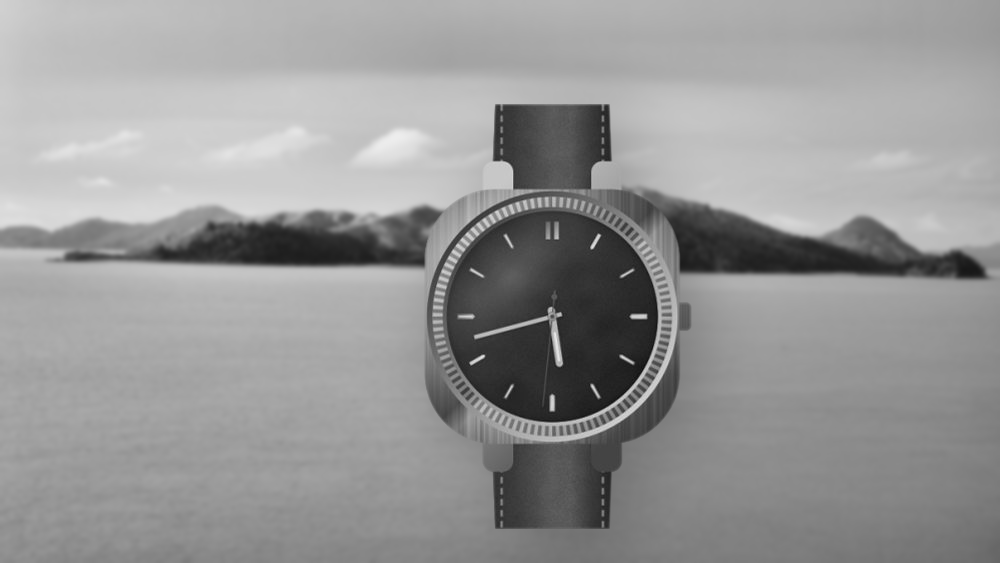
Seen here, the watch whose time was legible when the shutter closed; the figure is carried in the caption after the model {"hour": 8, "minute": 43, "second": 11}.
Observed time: {"hour": 5, "minute": 42, "second": 31}
